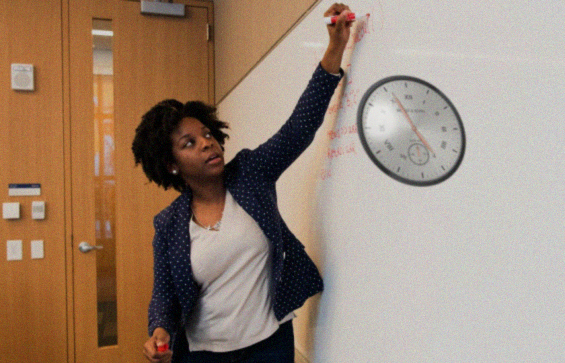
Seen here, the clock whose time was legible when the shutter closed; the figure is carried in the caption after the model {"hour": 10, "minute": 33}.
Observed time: {"hour": 4, "minute": 56}
